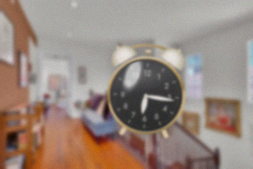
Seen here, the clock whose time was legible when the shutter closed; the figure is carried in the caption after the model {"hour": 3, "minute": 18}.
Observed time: {"hour": 6, "minute": 16}
